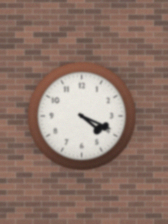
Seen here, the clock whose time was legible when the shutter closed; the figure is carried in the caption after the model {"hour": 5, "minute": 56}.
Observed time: {"hour": 4, "minute": 19}
